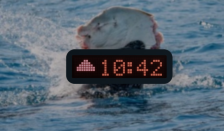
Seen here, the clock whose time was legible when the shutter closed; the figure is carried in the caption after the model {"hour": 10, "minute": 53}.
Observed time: {"hour": 10, "minute": 42}
